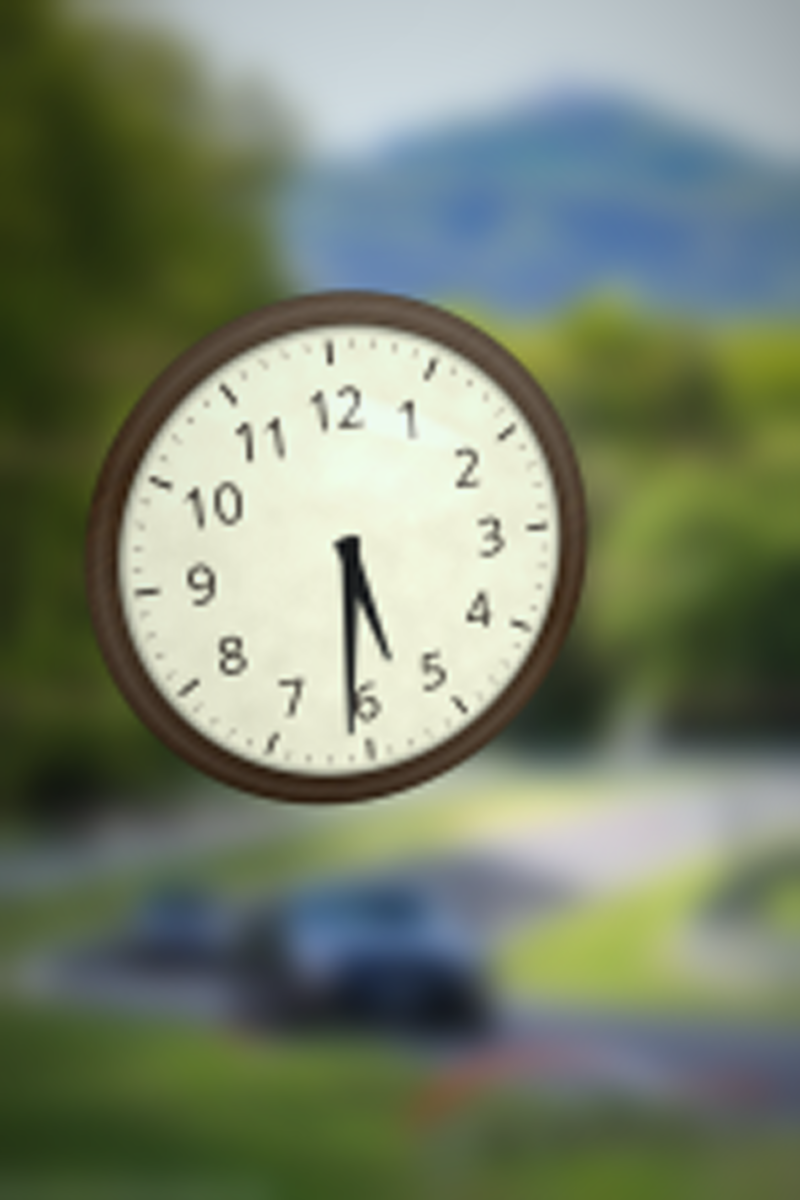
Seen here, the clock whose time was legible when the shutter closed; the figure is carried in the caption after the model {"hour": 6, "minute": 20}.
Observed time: {"hour": 5, "minute": 31}
